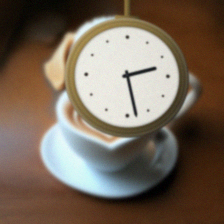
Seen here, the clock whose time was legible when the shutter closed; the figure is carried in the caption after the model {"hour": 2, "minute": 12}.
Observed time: {"hour": 2, "minute": 28}
